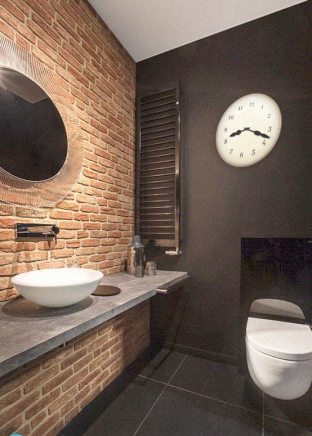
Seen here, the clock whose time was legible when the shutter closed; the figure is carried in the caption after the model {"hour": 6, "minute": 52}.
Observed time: {"hour": 8, "minute": 18}
